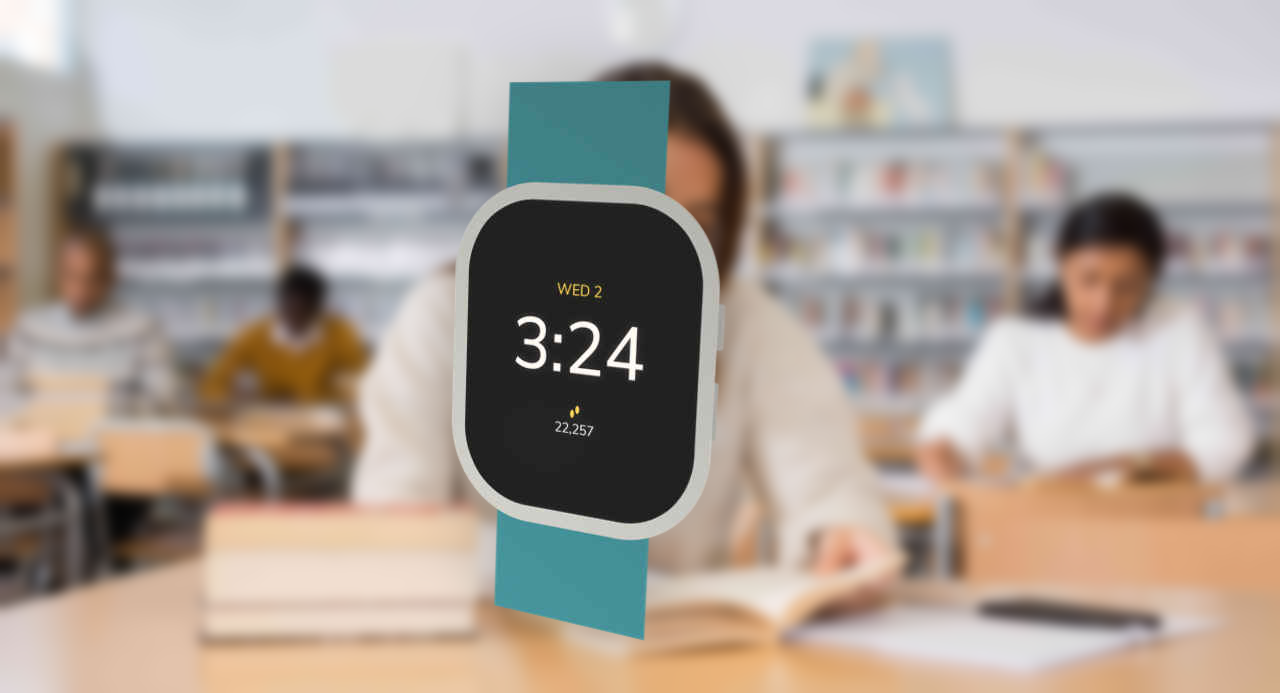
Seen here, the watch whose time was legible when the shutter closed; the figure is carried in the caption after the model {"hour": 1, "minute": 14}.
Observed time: {"hour": 3, "minute": 24}
